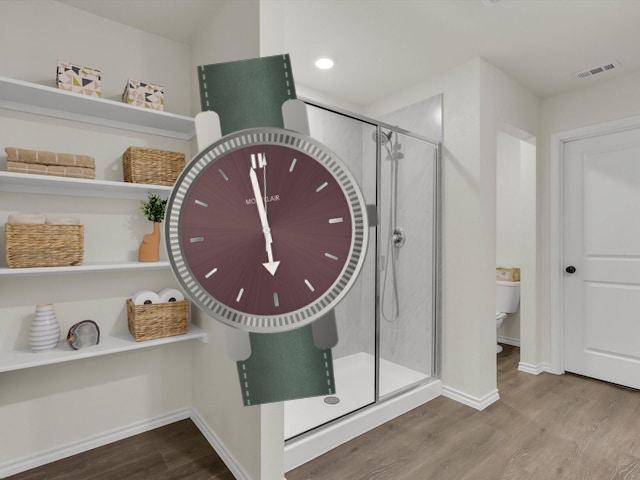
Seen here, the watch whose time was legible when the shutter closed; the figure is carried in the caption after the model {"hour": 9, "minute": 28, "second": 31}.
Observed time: {"hour": 5, "minute": 59, "second": 1}
